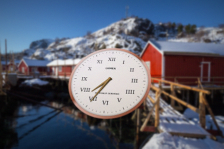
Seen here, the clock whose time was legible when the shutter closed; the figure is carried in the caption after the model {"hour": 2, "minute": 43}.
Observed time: {"hour": 7, "minute": 35}
